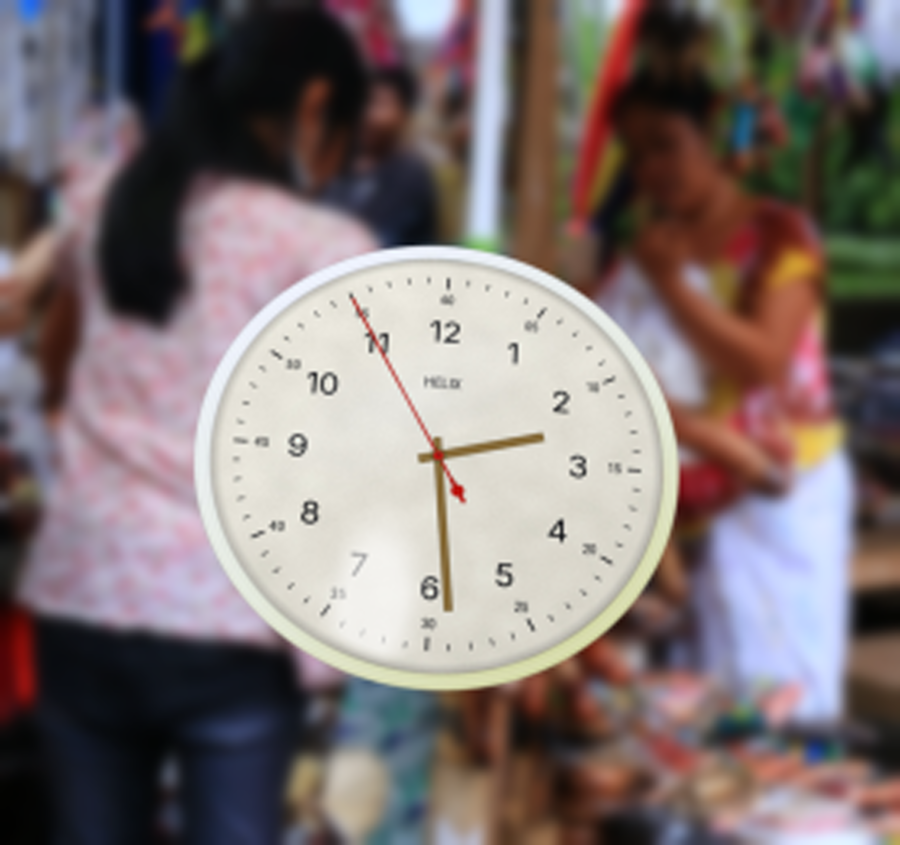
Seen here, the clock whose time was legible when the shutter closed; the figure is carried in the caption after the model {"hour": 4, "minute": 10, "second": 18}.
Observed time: {"hour": 2, "minute": 28, "second": 55}
